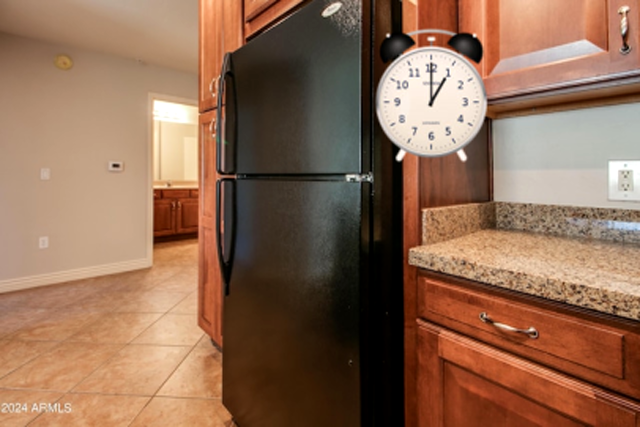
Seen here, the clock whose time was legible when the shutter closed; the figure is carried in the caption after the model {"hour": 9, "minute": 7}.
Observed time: {"hour": 1, "minute": 0}
